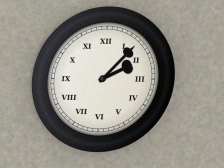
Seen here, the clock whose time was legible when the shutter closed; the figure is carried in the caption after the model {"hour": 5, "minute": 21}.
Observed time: {"hour": 2, "minute": 7}
